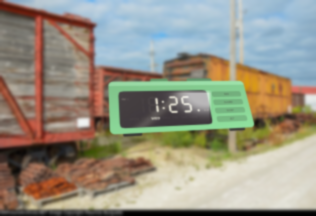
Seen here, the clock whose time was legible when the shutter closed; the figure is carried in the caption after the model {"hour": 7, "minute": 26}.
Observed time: {"hour": 1, "minute": 25}
